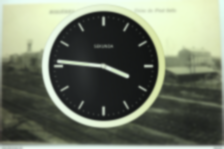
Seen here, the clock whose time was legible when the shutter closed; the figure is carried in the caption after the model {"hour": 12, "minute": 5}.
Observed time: {"hour": 3, "minute": 46}
